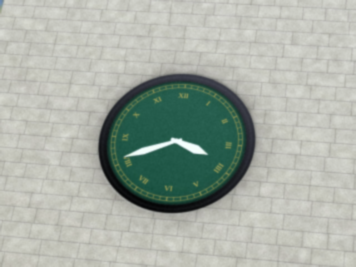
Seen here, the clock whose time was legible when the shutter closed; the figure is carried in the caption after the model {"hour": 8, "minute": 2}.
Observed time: {"hour": 3, "minute": 41}
